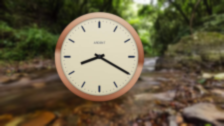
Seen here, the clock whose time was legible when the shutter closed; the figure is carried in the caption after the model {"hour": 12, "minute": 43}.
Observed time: {"hour": 8, "minute": 20}
